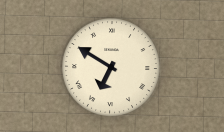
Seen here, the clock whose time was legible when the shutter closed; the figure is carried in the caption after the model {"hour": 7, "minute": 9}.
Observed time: {"hour": 6, "minute": 50}
